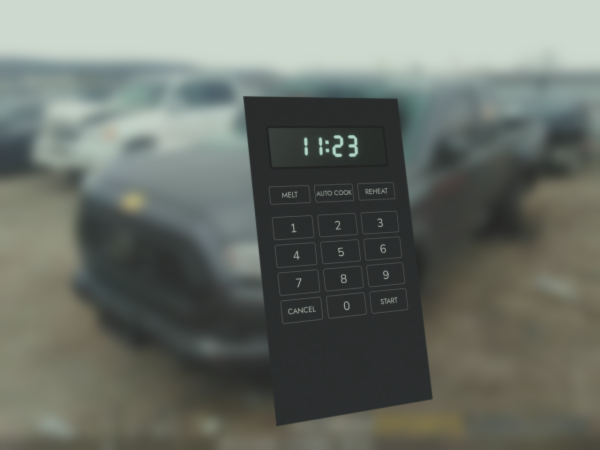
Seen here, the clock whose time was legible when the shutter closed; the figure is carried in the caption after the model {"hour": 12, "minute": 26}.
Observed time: {"hour": 11, "minute": 23}
